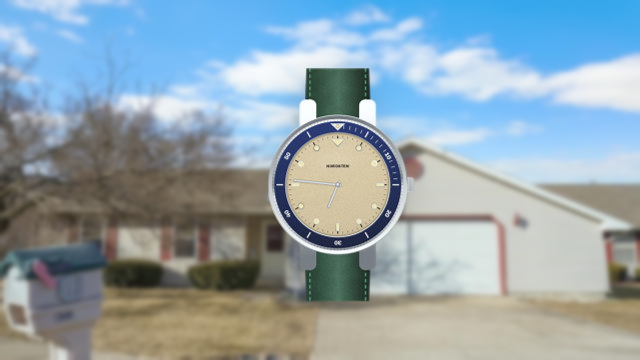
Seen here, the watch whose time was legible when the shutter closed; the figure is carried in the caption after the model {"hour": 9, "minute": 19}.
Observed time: {"hour": 6, "minute": 46}
